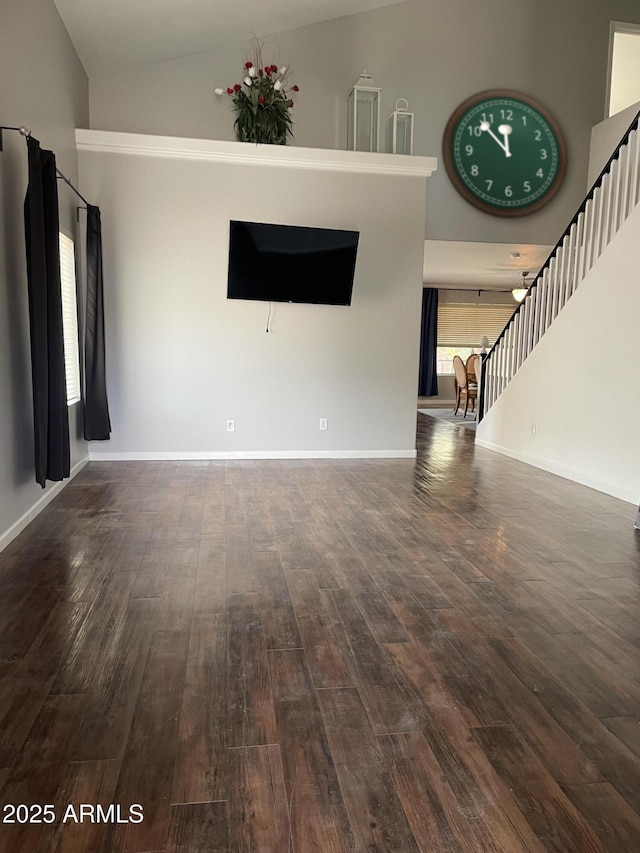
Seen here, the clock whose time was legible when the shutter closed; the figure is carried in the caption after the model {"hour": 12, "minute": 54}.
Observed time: {"hour": 11, "minute": 53}
